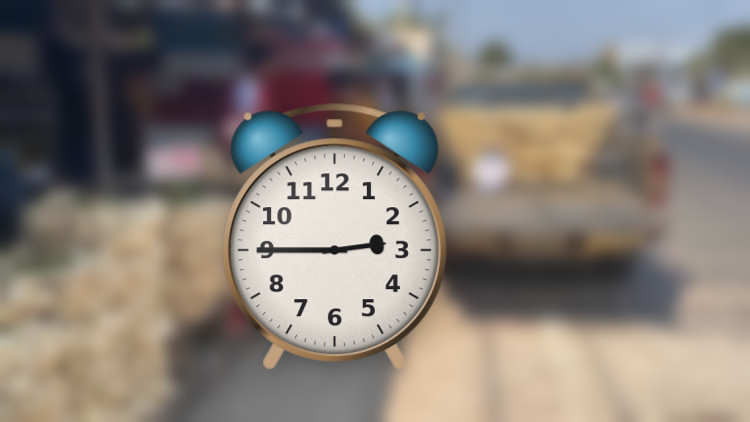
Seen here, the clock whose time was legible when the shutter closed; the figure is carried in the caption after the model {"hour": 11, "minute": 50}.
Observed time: {"hour": 2, "minute": 45}
